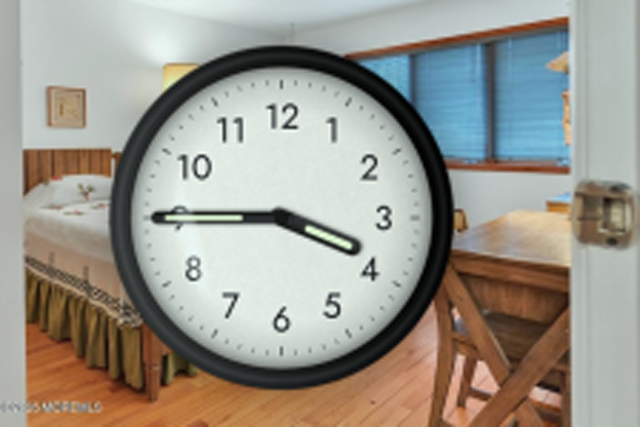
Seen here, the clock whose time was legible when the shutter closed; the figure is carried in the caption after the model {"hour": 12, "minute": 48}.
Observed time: {"hour": 3, "minute": 45}
